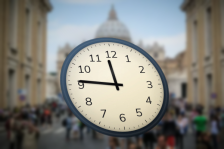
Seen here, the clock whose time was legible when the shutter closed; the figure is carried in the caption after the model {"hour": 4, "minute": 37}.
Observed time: {"hour": 11, "minute": 46}
